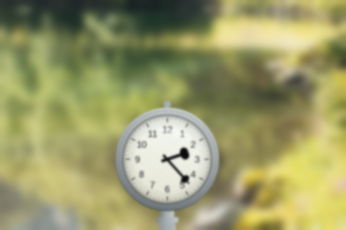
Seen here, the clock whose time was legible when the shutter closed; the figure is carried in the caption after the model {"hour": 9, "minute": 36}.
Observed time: {"hour": 2, "minute": 23}
